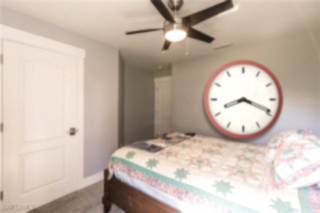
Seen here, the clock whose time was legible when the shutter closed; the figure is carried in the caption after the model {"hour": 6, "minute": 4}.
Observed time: {"hour": 8, "minute": 19}
